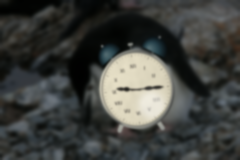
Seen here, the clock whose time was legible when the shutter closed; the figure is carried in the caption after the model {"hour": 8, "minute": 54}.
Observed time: {"hour": 9, "minute": 15}
